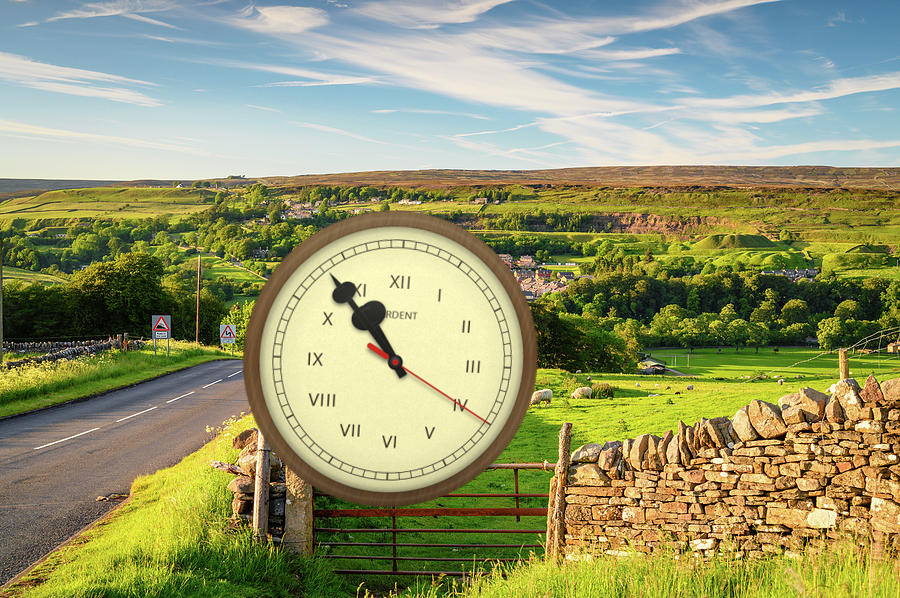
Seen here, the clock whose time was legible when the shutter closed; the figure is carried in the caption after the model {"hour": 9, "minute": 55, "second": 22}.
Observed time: {"hour": 10, "minute": 53, "second": 20}
